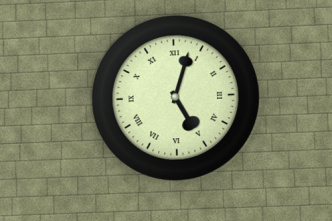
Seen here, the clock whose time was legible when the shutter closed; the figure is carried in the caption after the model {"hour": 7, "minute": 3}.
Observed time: {"hour": 5, "minute": 3}
